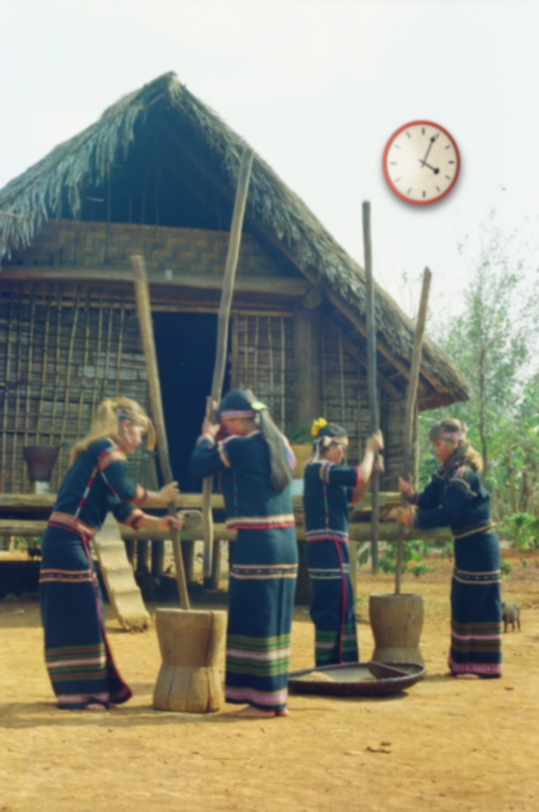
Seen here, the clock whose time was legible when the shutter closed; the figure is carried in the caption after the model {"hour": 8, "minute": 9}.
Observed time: {"hour": 4, "minute": 4}
